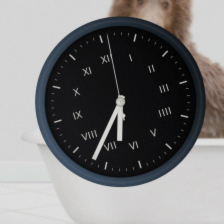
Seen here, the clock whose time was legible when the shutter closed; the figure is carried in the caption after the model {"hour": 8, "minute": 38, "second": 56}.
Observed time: {"hour": 6, "minute": 37, "second": 1}
